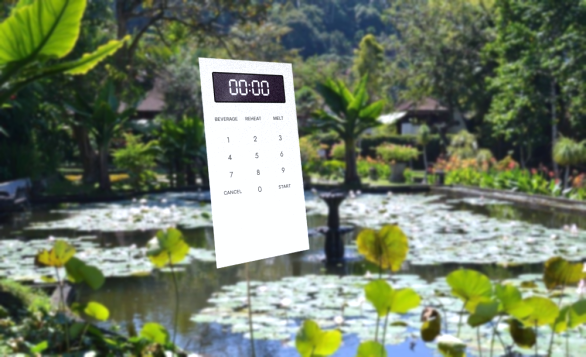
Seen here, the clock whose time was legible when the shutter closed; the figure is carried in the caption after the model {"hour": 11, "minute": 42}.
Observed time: {"hour": 0, "minute": 0}
